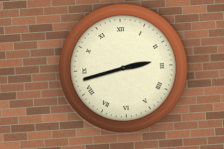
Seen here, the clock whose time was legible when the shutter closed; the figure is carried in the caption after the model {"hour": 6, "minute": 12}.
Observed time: {"hour": 2, "minute": 43}
